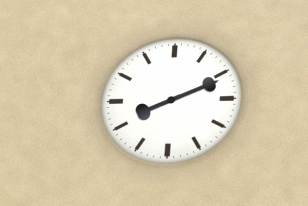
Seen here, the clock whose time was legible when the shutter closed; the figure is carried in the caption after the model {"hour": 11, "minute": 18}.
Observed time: {"hour": 8, "minute": 11}
